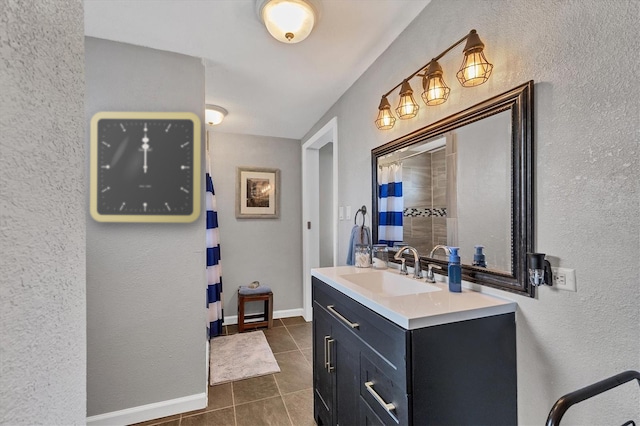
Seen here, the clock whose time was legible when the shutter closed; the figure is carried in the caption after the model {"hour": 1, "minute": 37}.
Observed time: {"hour": 12, "minute": 0}
